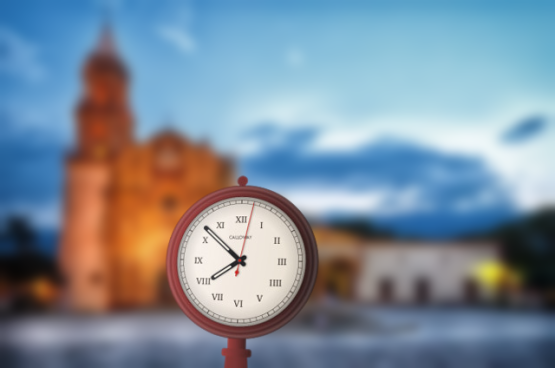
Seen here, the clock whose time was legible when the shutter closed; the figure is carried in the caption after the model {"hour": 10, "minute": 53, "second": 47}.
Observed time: {"hour": 7, "minute": 52, "second": 2}
